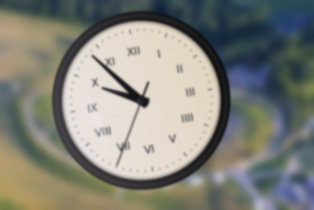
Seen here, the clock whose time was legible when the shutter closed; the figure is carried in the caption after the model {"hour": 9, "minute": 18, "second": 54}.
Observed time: {"hour": 9, "minute": 53, "second": 35}
